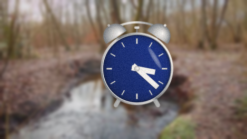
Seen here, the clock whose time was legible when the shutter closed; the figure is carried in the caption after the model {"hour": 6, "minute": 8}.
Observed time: {"hour": 3, "minute": 22}
